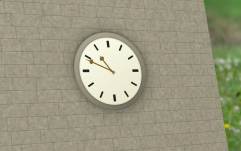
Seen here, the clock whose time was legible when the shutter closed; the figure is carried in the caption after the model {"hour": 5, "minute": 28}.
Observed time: {"hour": 10, "minute": 49}
